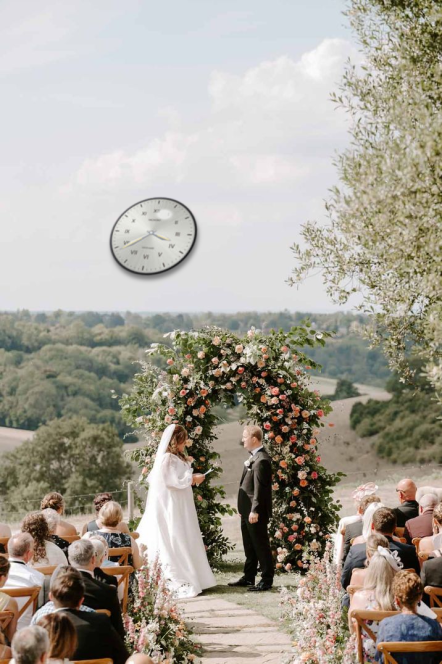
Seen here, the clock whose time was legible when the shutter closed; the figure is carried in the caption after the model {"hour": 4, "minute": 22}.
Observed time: {"hour": 3, "minute": 39}
